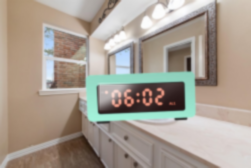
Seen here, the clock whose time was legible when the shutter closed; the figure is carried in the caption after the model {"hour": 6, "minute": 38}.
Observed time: {"hour": 6, "minute": 2}
